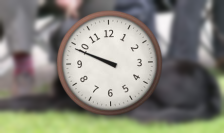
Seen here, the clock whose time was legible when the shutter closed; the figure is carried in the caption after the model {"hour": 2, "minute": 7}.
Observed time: {"hour": 9, "minute": 49}
